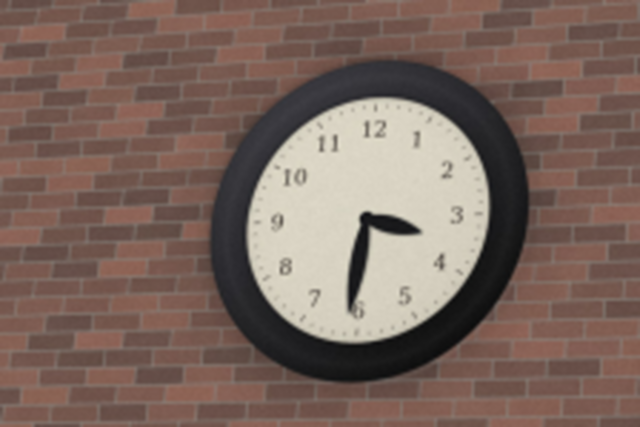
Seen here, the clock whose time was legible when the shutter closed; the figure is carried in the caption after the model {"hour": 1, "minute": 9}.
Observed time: {"hour": 3, "minute": 31}
